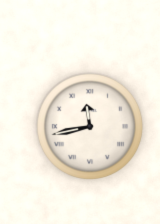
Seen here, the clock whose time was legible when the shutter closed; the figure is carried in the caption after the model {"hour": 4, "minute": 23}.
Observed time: {"hour": 11, "minute": 43}
